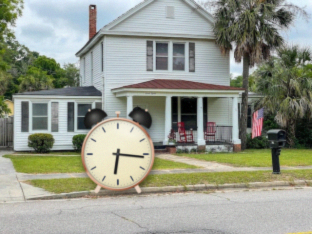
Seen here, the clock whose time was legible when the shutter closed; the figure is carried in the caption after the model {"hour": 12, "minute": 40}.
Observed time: {"hour": 6, "minute": 16}
